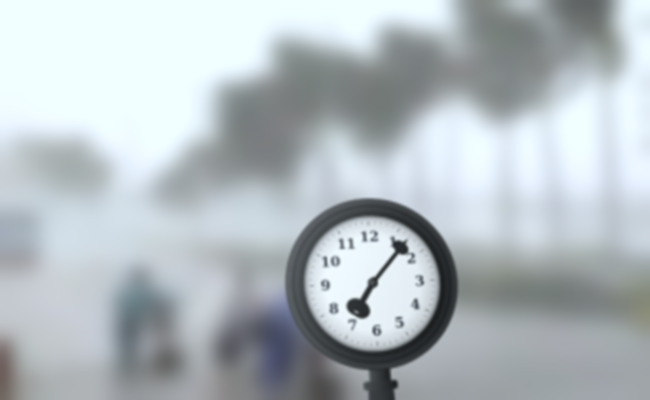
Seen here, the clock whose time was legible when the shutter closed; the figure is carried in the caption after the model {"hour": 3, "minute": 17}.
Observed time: {"hour": 7, "minute": 7}
